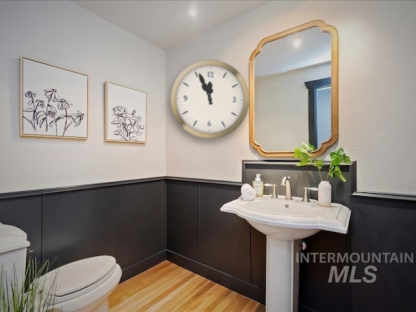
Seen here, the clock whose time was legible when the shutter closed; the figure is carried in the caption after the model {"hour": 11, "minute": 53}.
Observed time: {"hour": 11, "minute": 56}
